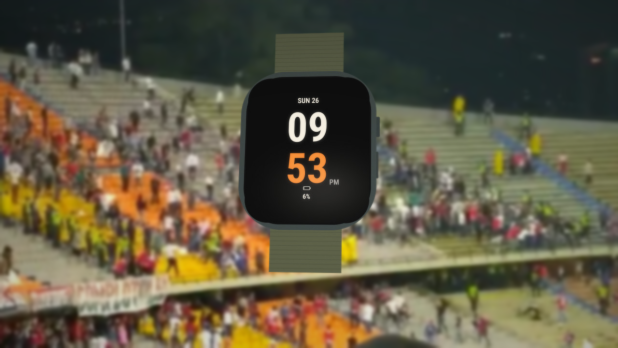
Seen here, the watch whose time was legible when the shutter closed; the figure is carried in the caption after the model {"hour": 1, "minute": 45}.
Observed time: {"hour": 9, "minute": 53}
